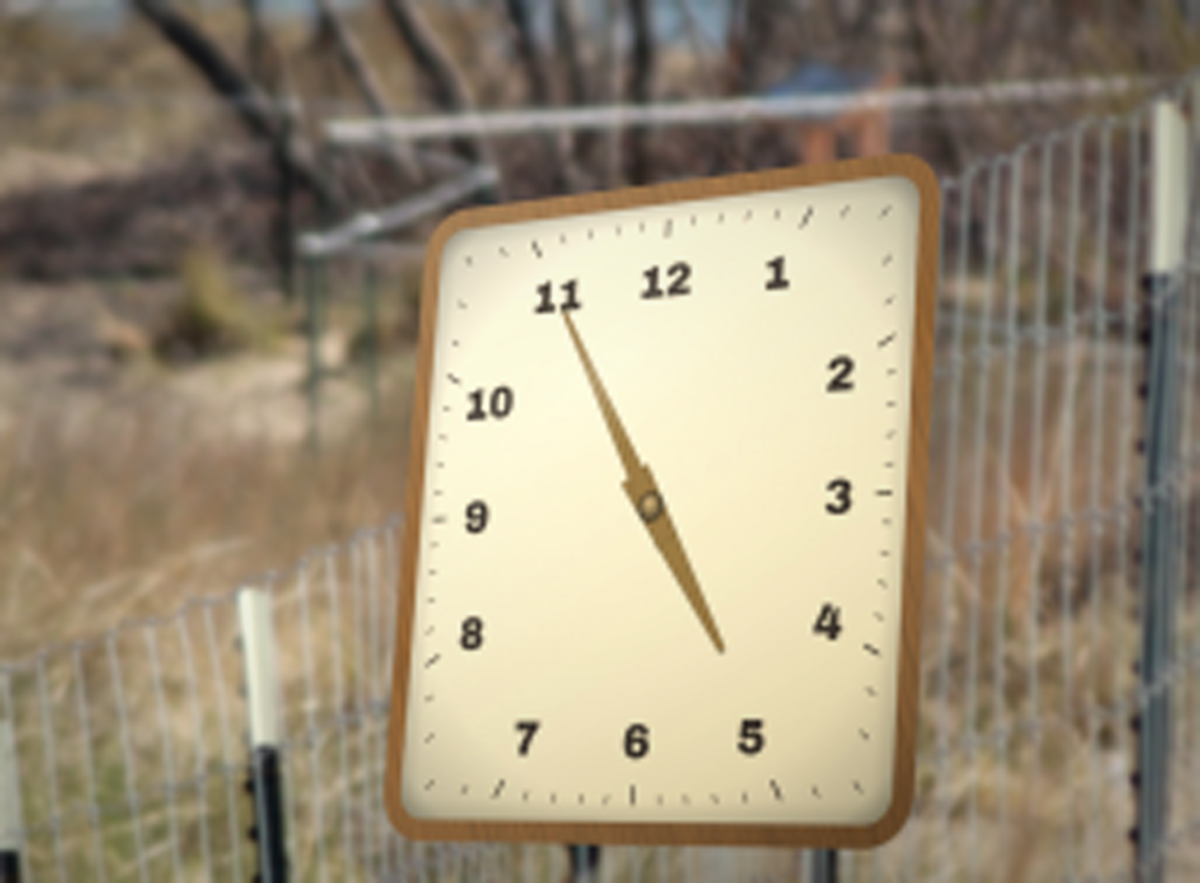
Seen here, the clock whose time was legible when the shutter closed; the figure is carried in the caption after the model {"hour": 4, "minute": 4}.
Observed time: {"hour": 4, "minute": 55}
